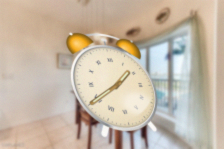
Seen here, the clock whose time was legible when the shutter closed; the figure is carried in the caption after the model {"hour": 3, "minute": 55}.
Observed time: {"hour": 1, "minute": 40}
